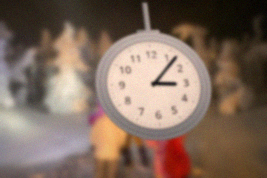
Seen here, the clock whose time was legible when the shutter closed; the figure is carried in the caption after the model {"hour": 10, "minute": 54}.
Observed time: {"hour": 3, "minute": 7}
